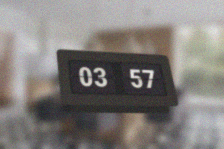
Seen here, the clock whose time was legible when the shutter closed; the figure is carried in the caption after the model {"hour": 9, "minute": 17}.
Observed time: {"hour": 3, "minute": 57}
